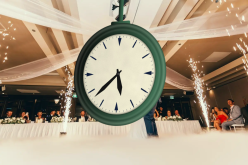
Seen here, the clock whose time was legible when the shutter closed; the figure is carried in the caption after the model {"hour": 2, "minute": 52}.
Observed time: {"hour": 5, "minute": 38}
